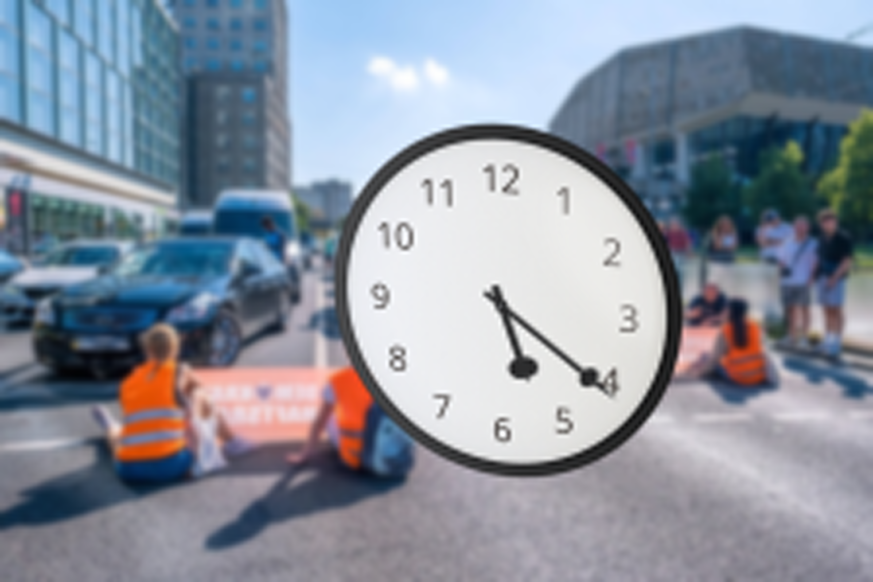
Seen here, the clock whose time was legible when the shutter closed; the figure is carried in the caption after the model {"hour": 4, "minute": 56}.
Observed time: {"hour": 5, "minute": 21}
